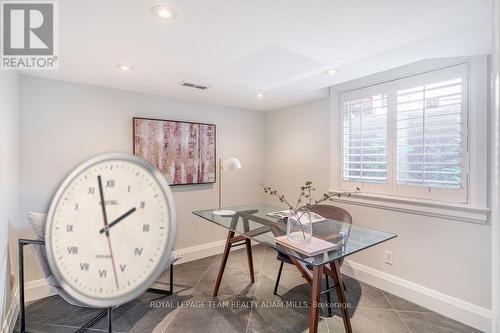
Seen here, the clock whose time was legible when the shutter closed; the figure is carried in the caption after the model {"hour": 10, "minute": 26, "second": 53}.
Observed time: {"hour": 1, "minute": 57, "second": 27}
